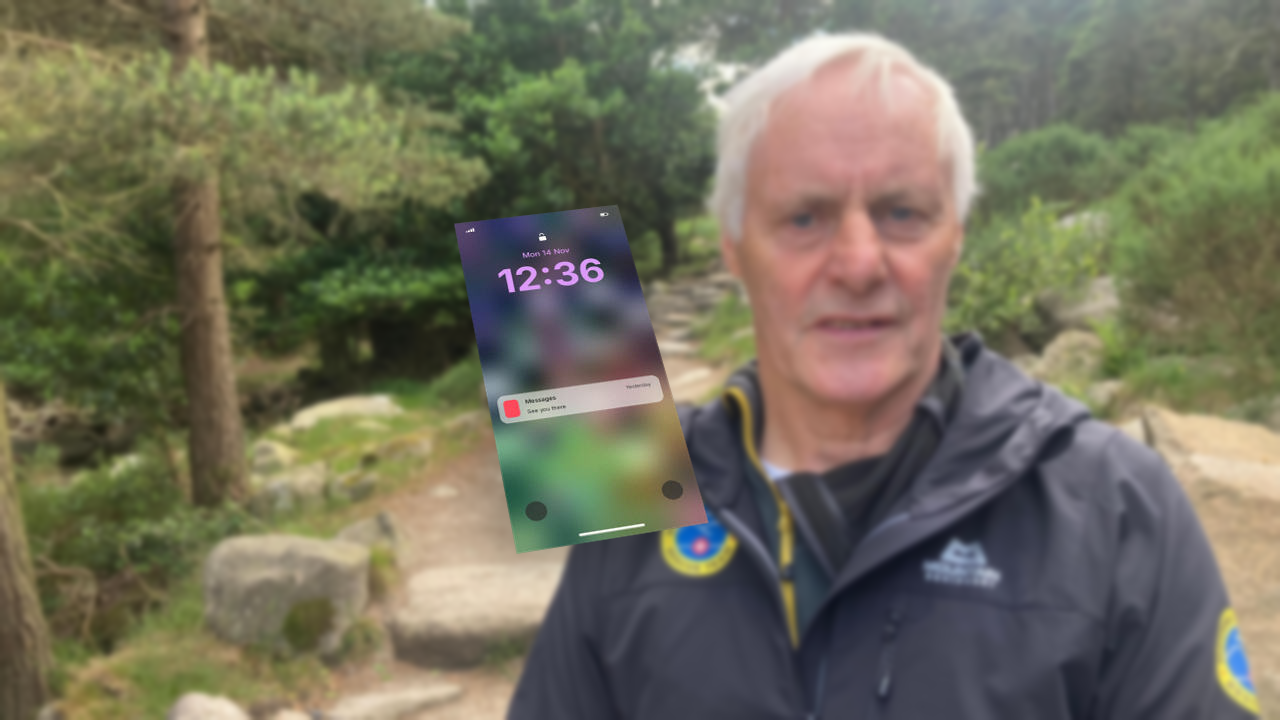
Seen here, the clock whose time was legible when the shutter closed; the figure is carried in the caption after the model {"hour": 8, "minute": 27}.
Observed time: {"hour": 12, "minute": 36}
